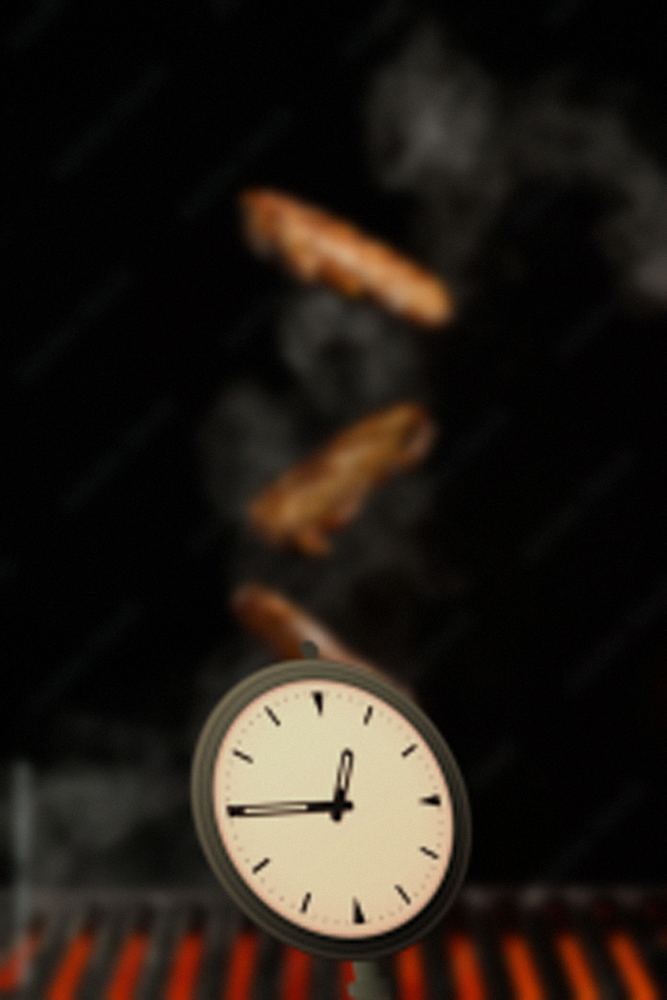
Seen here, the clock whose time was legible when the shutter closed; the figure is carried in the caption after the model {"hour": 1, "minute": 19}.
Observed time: {"hour": 12, "minute": 45}
